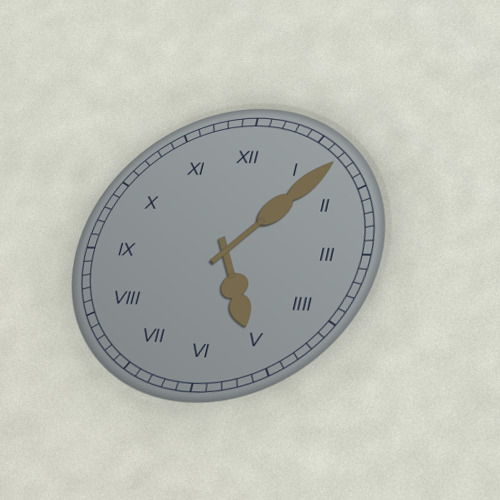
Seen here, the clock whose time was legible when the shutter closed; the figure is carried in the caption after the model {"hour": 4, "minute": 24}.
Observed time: {"hour": 5, "minute": 7}
